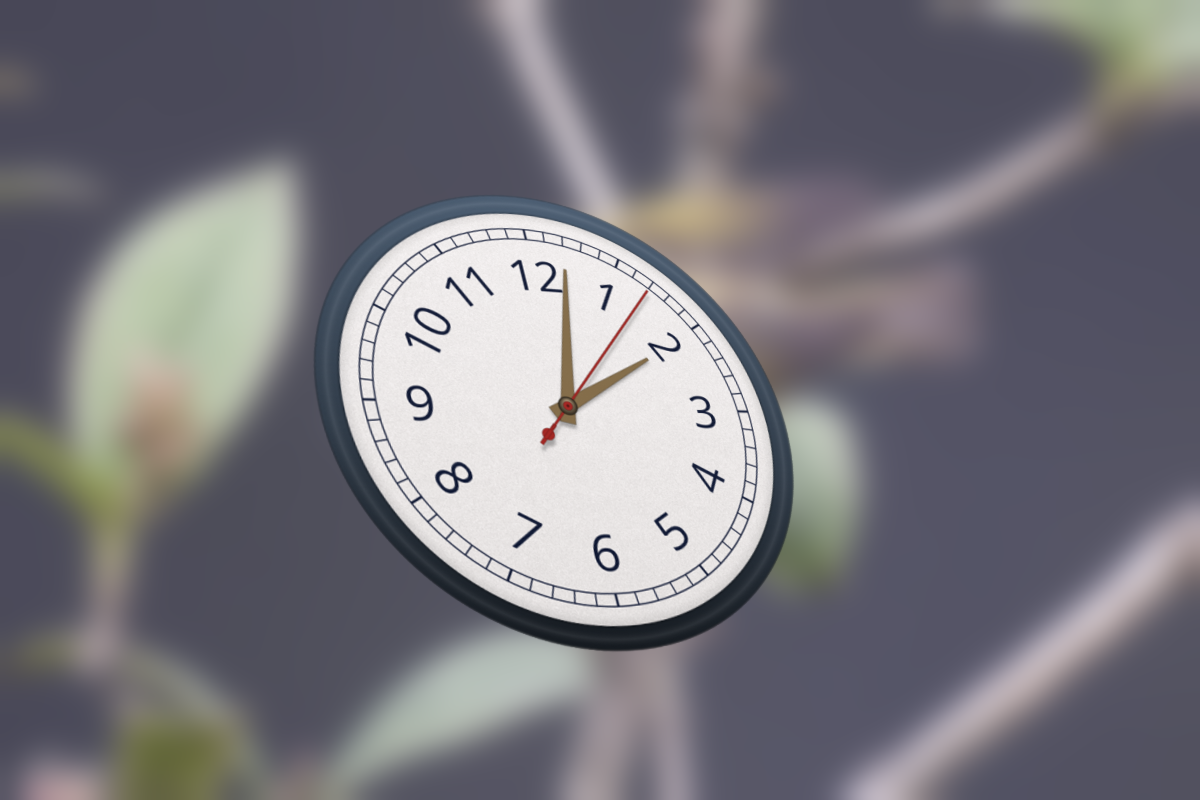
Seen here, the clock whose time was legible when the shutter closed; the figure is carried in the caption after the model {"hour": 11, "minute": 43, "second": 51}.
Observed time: {"hour": 2, "minute": 2, "second": 7}
